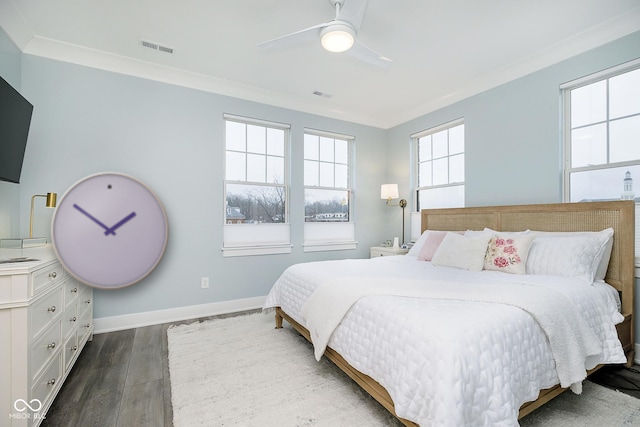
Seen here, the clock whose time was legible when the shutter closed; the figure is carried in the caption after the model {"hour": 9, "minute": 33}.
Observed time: {"hour": 1, "minute": 51}
